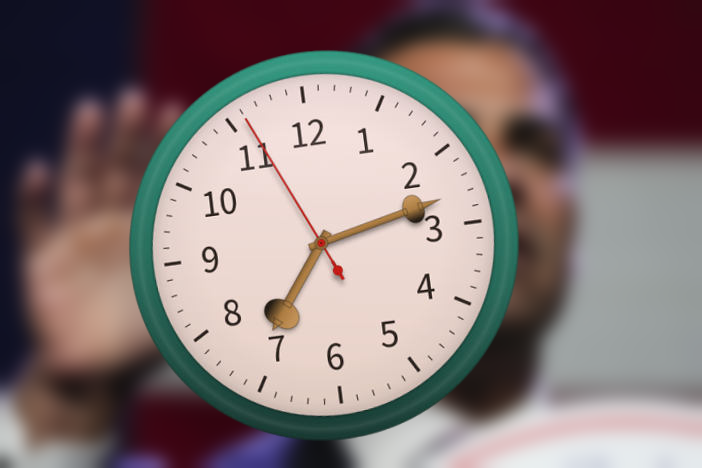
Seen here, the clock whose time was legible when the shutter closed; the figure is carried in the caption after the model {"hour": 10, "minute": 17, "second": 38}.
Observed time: {"hour": 7, "minute": 12, "second": 56}
